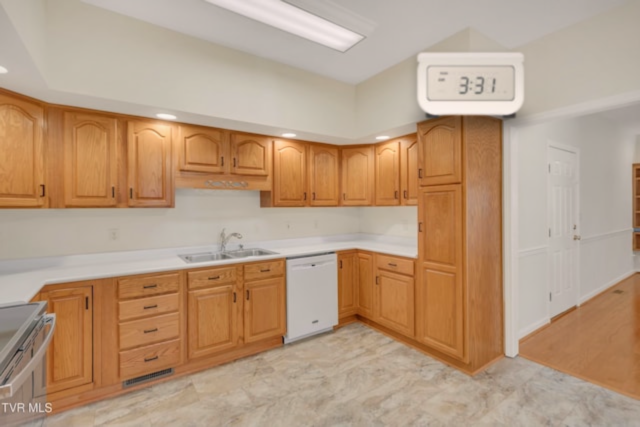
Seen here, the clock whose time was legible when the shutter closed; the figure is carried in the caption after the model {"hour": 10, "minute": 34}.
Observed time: {"hour": 3, "minute": 31}
